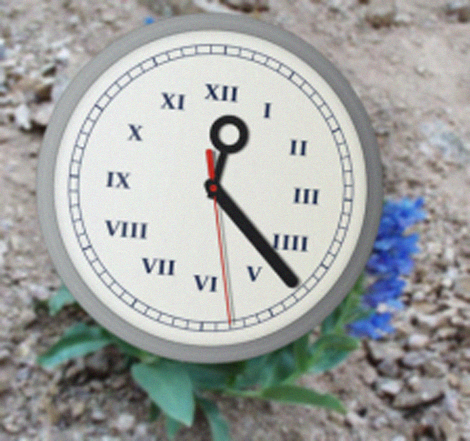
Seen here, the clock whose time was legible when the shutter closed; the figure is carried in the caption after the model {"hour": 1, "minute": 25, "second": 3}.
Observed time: {"hour": 12, "minute": 22, "second": 28}
